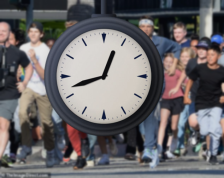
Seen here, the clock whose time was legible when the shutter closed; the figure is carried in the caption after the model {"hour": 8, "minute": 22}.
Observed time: {"hour": 12, "minute": 42}
